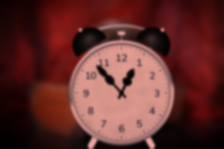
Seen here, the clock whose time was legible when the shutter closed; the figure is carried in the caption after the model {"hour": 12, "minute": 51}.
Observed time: {"hour": 12, "minute": 53}
